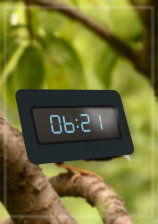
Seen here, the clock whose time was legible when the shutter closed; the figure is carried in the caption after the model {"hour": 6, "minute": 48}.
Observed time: {"hour": 6, "minute": 21}
